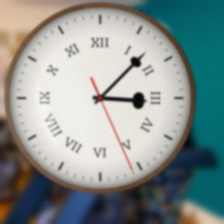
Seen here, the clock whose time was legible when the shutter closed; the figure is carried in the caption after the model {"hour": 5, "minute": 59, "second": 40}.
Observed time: {"hour": 3, "minute": 7, "second": 26}
